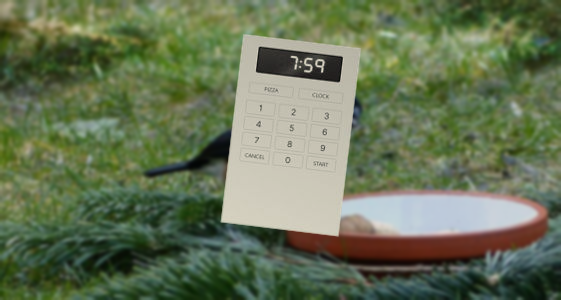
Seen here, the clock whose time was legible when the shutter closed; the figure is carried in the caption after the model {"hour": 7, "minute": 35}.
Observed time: {"hour": 7, "minute": 59}
